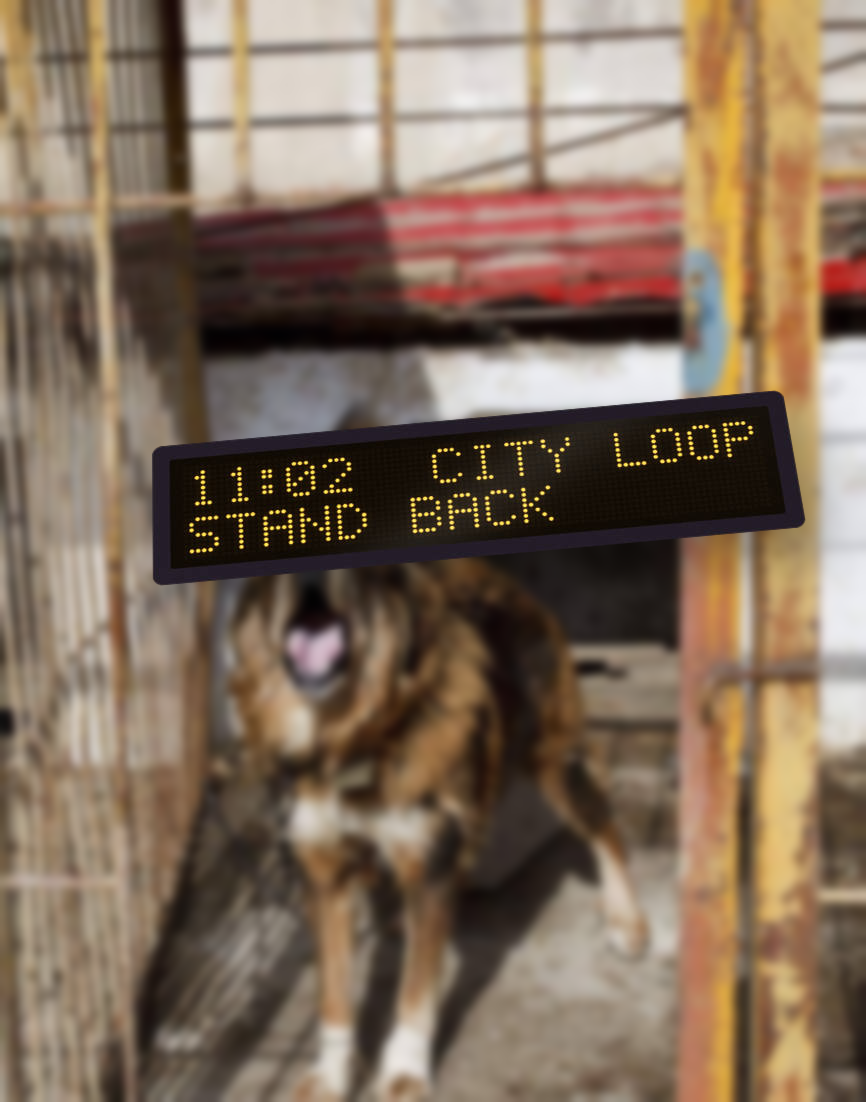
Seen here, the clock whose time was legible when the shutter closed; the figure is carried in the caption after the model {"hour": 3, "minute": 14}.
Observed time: {"hour": 11, "minute": 2}
